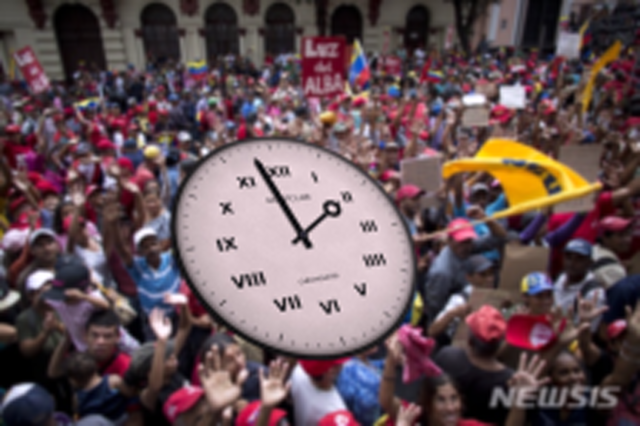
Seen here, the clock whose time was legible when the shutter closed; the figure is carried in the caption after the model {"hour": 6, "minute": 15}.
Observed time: {"hour": 1, "minute": 58}
